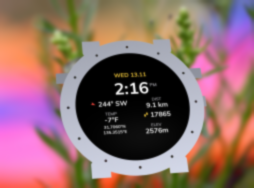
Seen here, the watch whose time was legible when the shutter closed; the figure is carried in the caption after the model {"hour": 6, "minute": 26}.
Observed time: {"hour": 2, "minute": 16}
